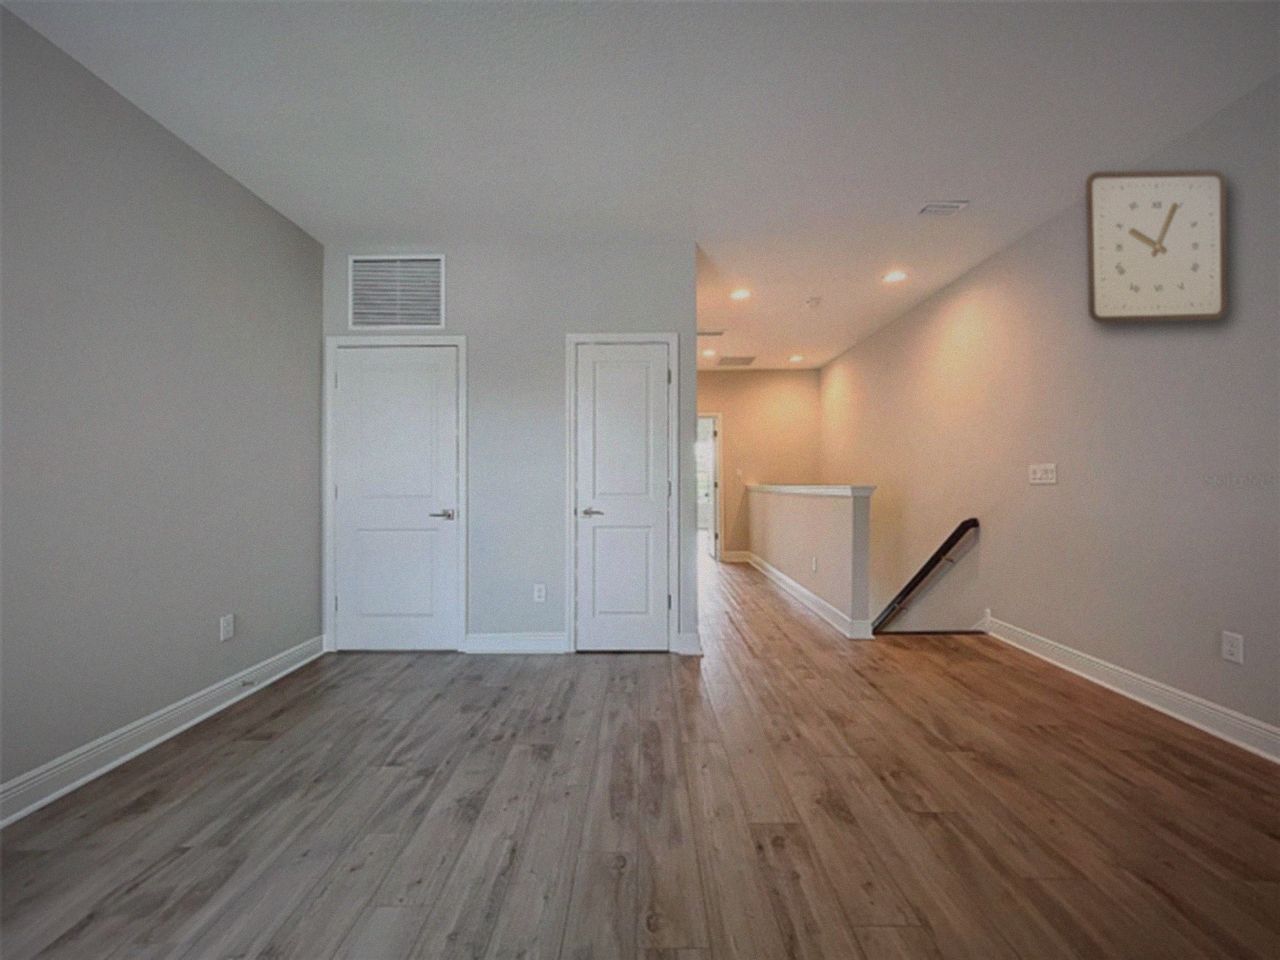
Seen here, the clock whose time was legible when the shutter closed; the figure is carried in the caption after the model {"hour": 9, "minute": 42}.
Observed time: {"hour": 10, "minute": 4}
